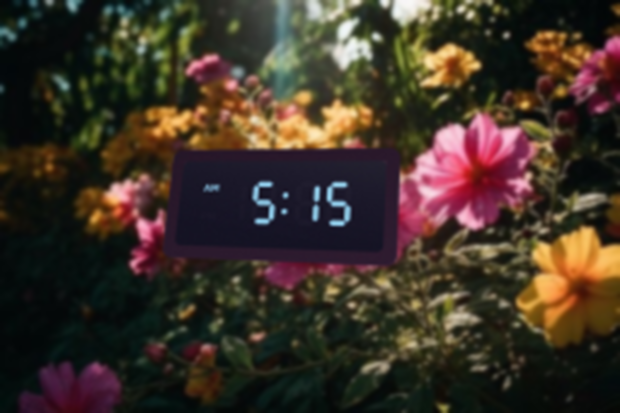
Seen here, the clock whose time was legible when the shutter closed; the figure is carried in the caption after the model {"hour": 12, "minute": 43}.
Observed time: {"hour": 5, "minute": 15}
